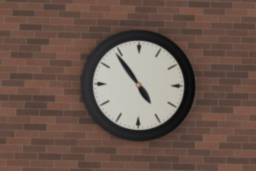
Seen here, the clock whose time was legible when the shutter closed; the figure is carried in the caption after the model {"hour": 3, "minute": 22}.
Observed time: {"hour": 4, "minute": 54}
